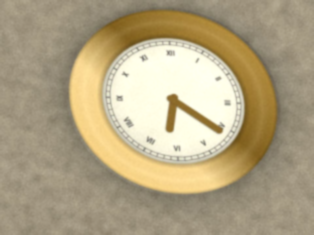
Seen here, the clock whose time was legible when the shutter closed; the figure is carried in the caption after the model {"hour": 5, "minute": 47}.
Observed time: {"hour": 6, "minute": 21}
